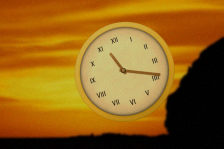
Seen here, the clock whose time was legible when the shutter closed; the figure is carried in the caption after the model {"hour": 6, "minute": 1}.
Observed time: {"hour": 11, "minute": 19}
